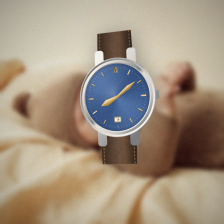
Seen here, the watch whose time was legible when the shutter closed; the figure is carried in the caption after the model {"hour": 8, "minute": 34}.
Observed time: {"hour": 8, "minute": 9}
